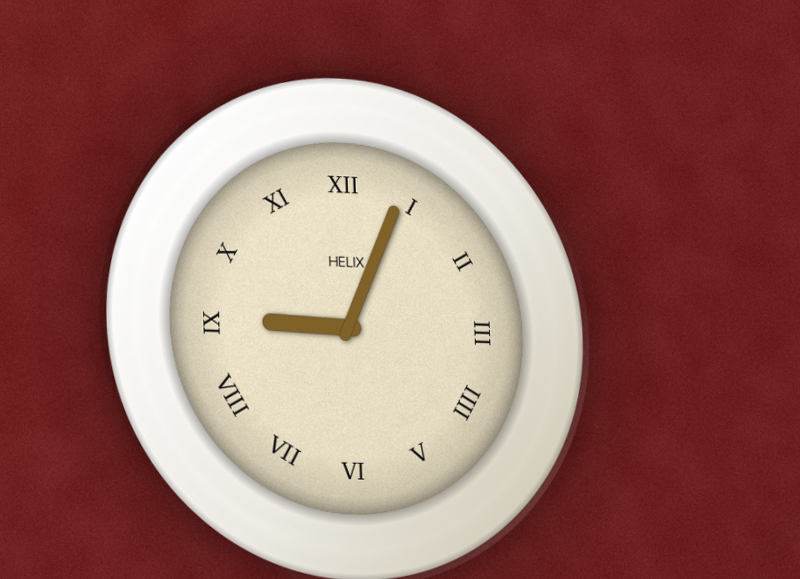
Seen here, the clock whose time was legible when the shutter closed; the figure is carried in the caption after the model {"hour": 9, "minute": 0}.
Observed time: {"hour": 9, "minute": 4}
